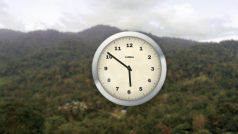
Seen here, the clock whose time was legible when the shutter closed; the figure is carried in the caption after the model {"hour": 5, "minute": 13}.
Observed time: {"hour": 5, "minute": 51}
